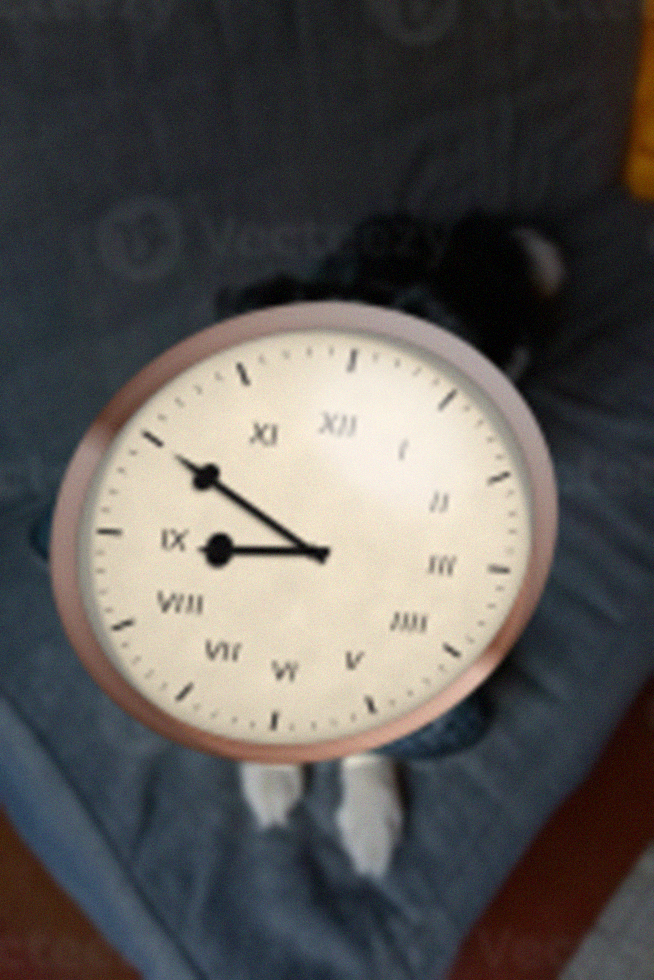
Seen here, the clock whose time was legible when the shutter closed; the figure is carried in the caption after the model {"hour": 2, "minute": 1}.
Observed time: {"hour": 8, "minute": 50}
